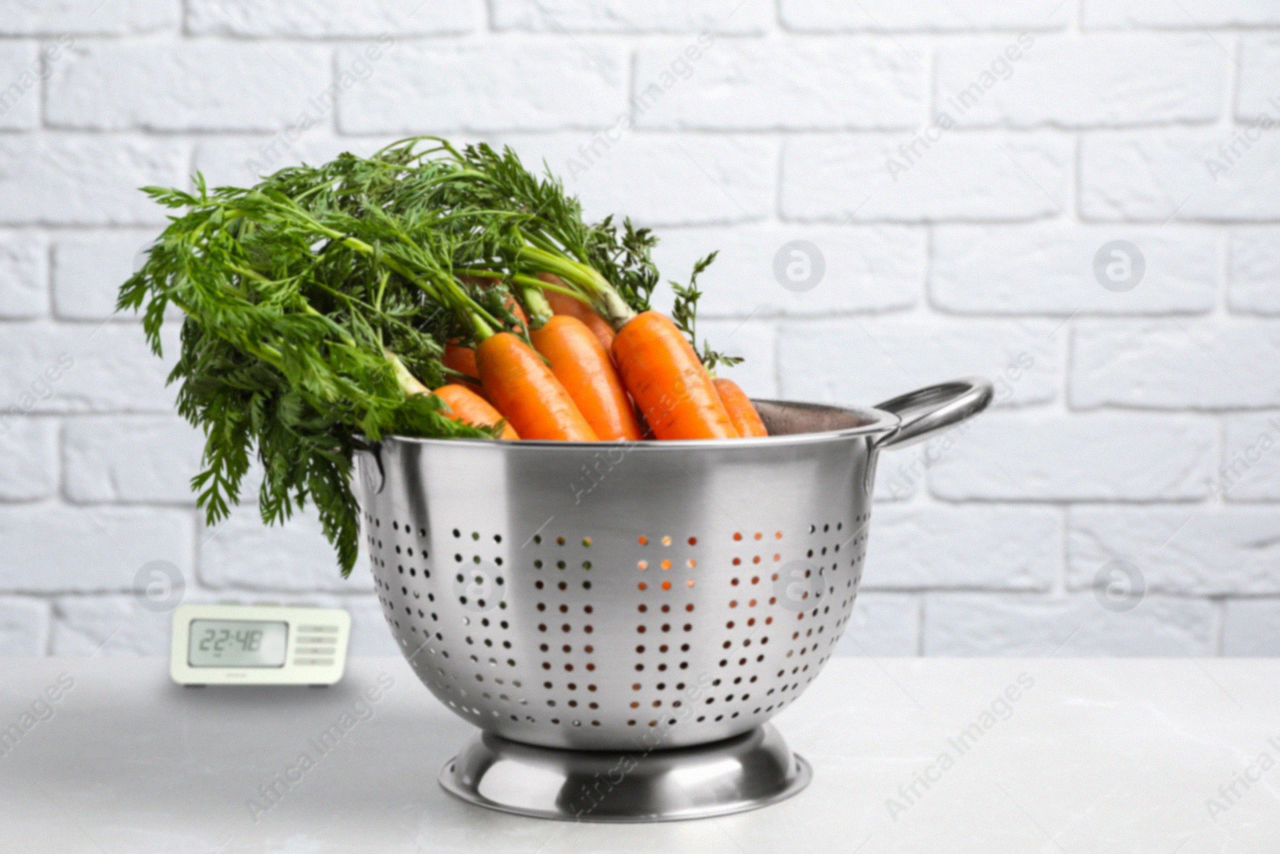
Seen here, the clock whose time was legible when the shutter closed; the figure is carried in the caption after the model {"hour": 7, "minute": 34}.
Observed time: {"hour": 22, "minute": 48}
